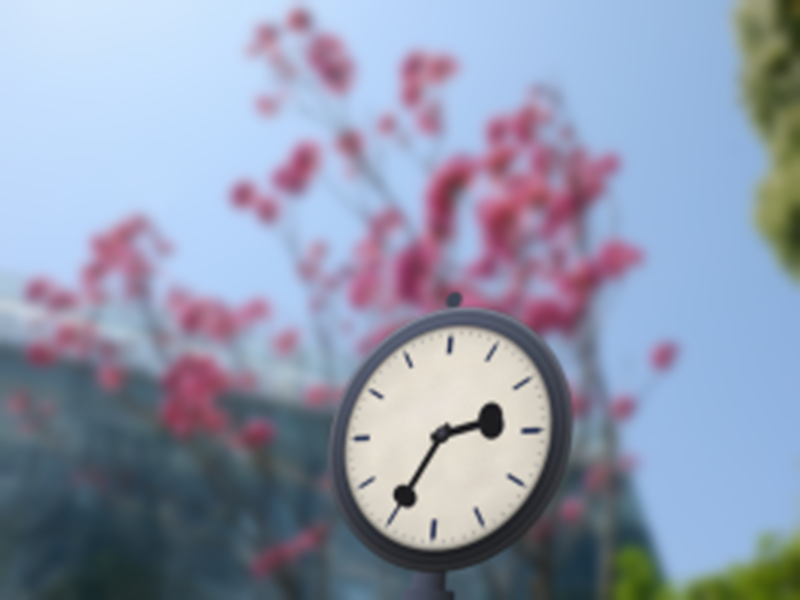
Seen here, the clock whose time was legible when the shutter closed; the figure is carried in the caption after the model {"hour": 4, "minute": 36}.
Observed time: {"hour": 2, "minute": 35}
